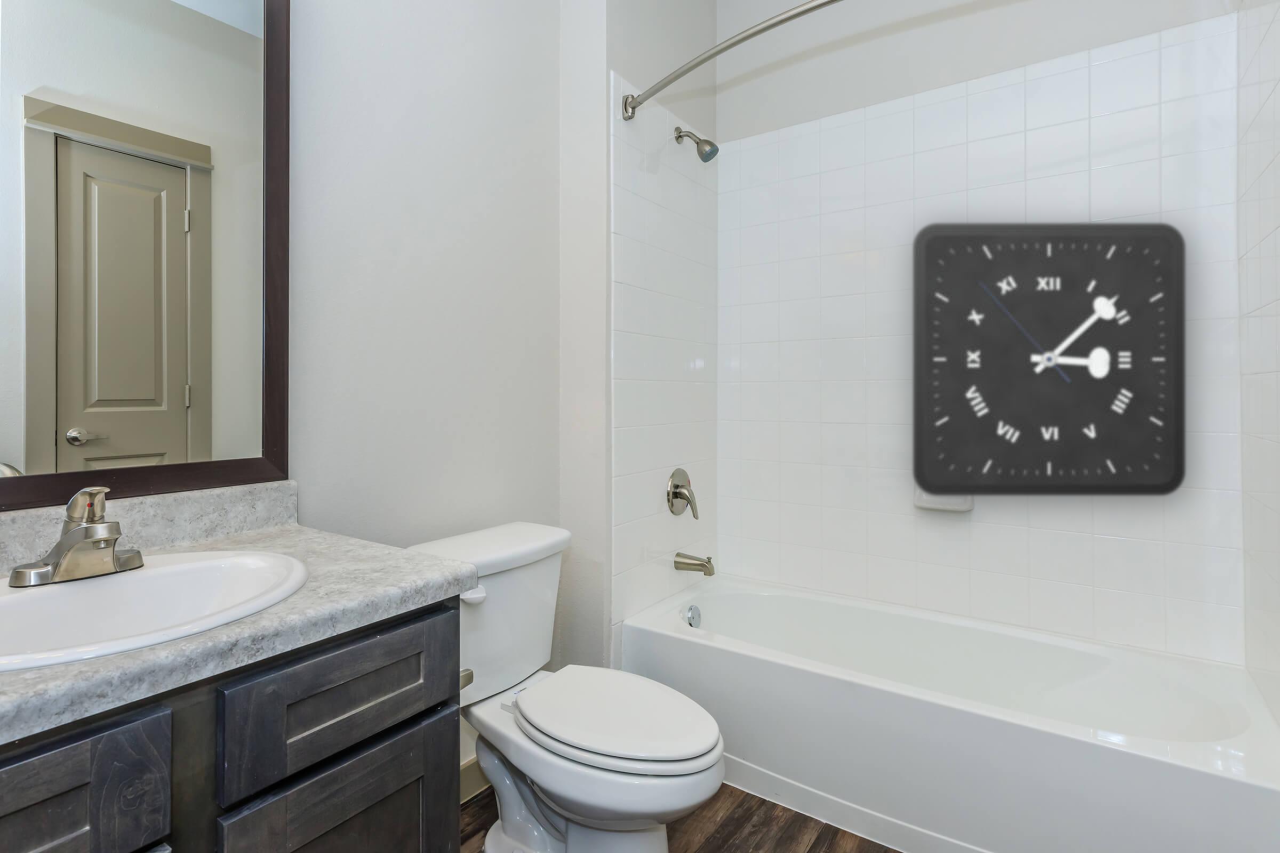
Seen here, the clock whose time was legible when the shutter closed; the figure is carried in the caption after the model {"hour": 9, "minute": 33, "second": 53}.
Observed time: {"hour": 3, "minute": 7, "second": 53}
